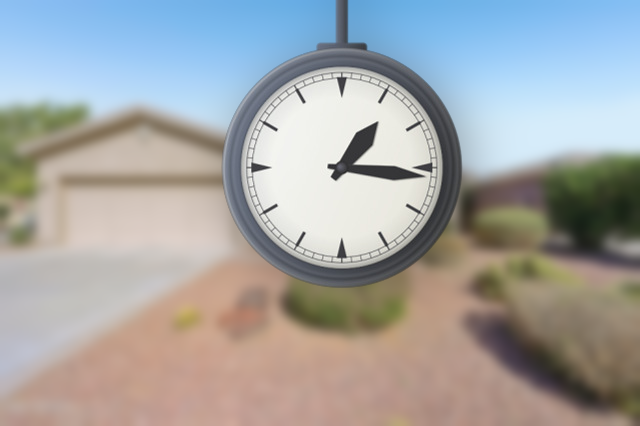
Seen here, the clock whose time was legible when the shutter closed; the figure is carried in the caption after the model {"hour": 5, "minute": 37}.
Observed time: {"hour": 1, "minute": 16}
